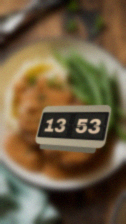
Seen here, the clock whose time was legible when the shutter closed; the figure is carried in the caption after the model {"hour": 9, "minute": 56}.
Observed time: {"hour": 13, "minute": 53}
